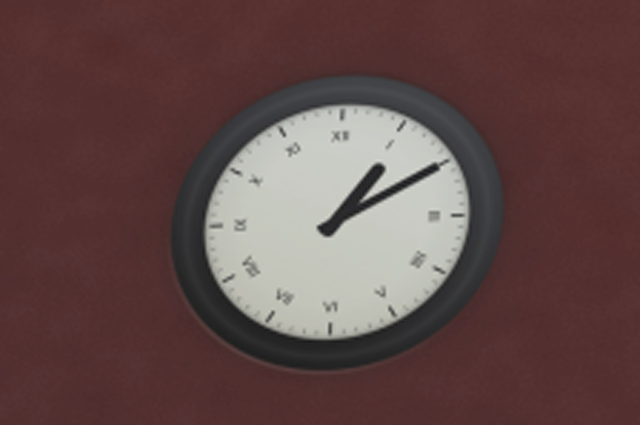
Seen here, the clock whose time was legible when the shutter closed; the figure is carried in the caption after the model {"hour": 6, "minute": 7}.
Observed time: {"hour": 1, "minute": 10}
